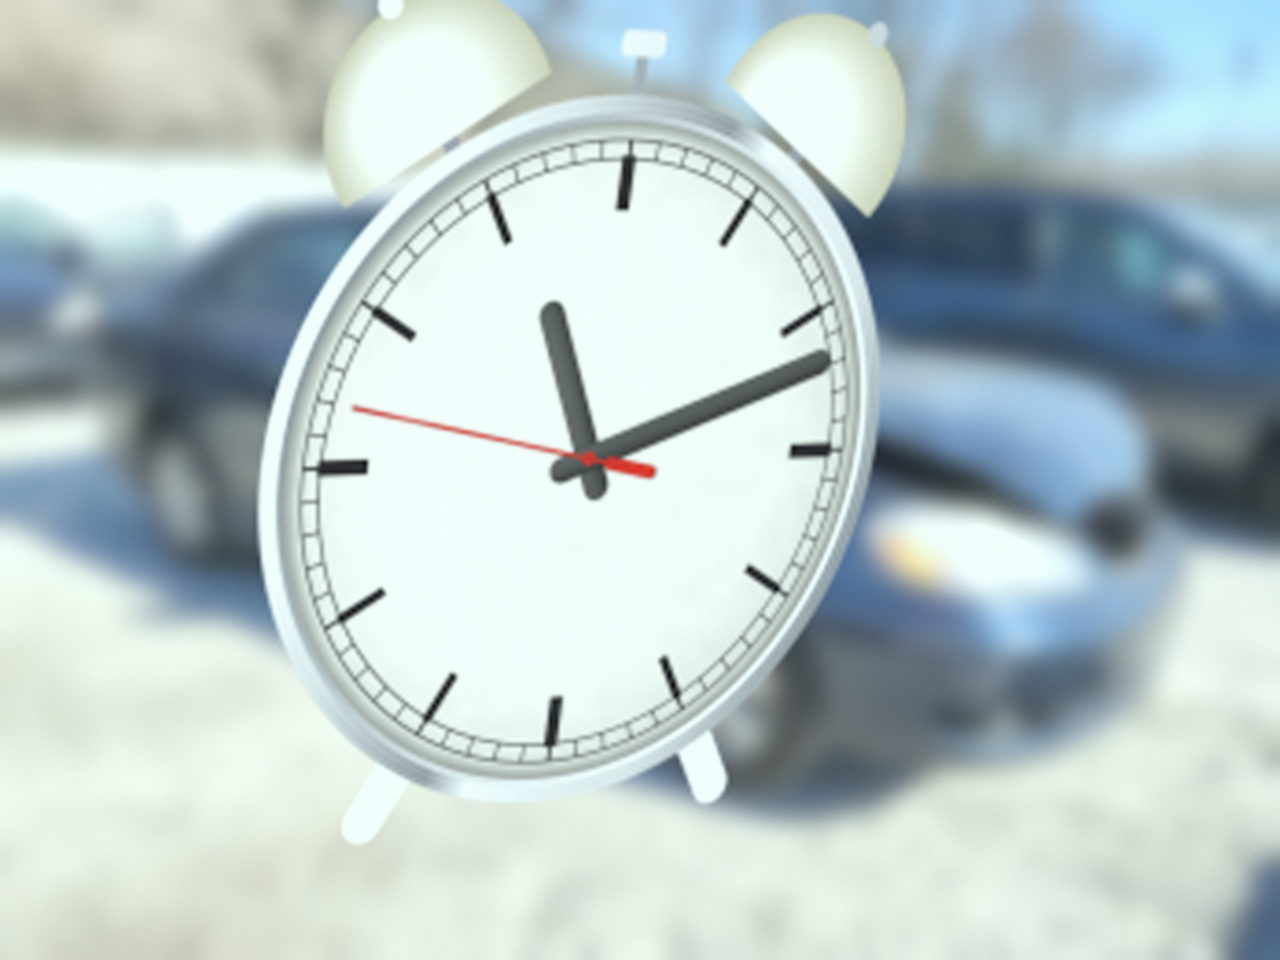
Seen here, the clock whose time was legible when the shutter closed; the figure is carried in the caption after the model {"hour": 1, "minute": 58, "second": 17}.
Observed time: {"hour": 11, "minute": 11, "second": 47}
